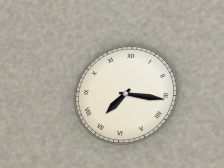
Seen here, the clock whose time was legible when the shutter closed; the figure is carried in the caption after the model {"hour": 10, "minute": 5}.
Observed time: {"hour": 7, "minute": 16}
